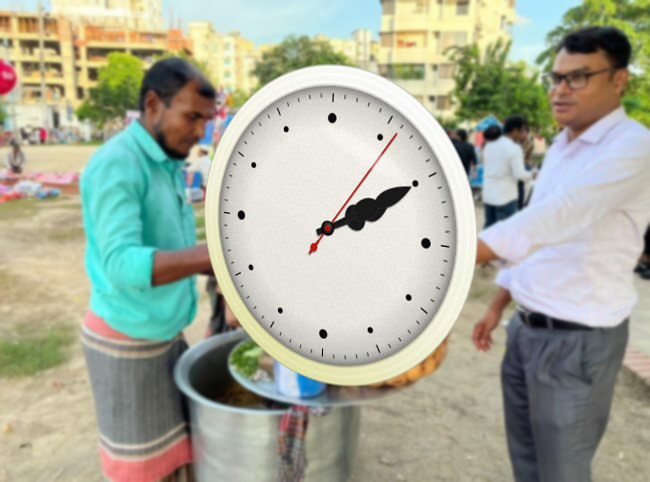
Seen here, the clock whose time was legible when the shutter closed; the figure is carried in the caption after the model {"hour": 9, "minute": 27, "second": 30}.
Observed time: {"hour": 2, "minute": 10, "second": 6}
